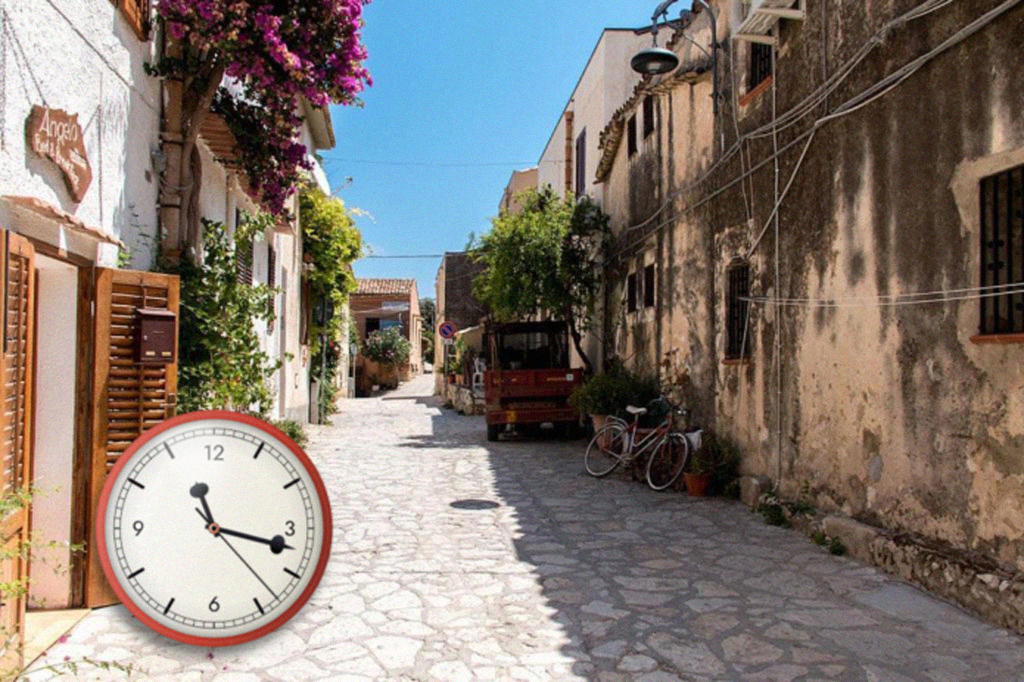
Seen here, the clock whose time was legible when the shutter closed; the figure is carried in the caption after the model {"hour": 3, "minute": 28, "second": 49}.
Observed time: {"hour": 11, "minute": 17, "second": 23}
